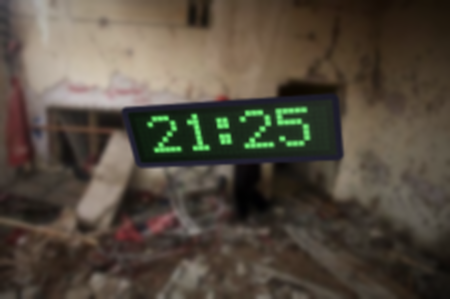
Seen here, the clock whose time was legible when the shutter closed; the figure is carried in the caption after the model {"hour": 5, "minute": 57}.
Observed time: {"hour": 21, "minute": 25}
